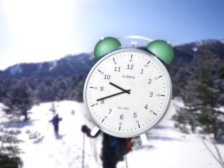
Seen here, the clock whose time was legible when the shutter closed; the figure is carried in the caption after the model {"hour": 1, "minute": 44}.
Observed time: {"hour": 9, "minute": 41}
